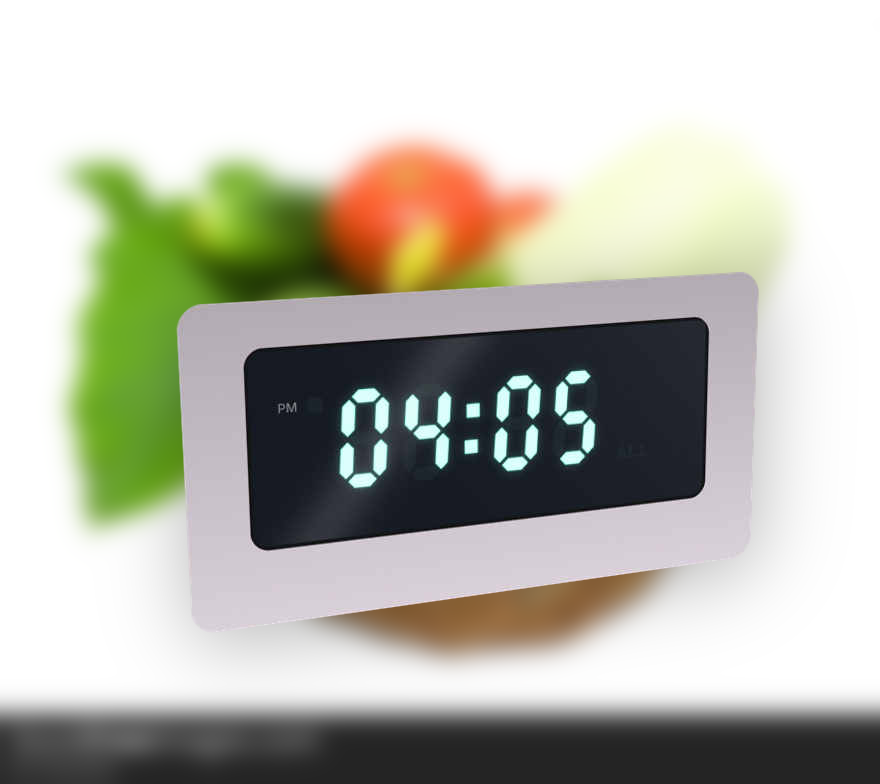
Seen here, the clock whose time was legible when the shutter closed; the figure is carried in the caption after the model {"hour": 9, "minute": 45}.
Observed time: {"hour": 4, "minute": 5}
